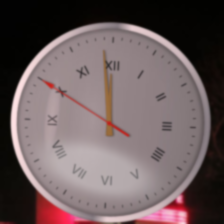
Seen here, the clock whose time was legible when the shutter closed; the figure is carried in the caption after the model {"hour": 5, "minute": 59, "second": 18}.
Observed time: {"hour": 11, "minute": 58, "second": 50}
